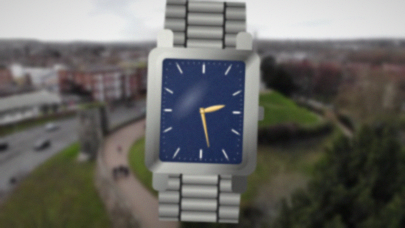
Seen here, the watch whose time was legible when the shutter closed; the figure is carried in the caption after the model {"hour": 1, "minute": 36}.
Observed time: {"hour": 2, "minute": 28}
